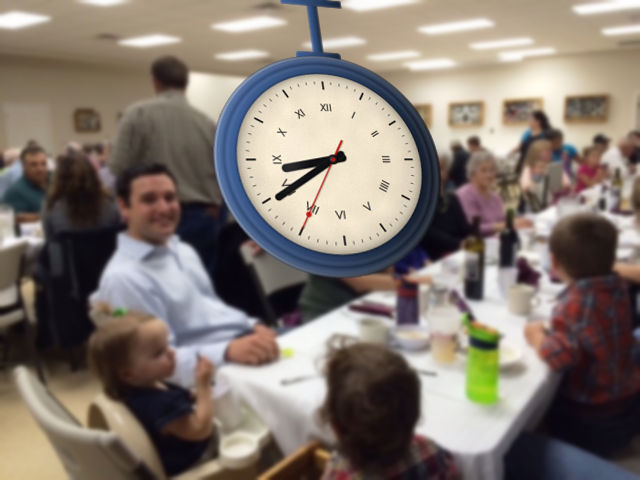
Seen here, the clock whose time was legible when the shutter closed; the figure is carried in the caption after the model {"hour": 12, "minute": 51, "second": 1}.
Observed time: {"hour": 8, "minute": 39, "second": 35}
